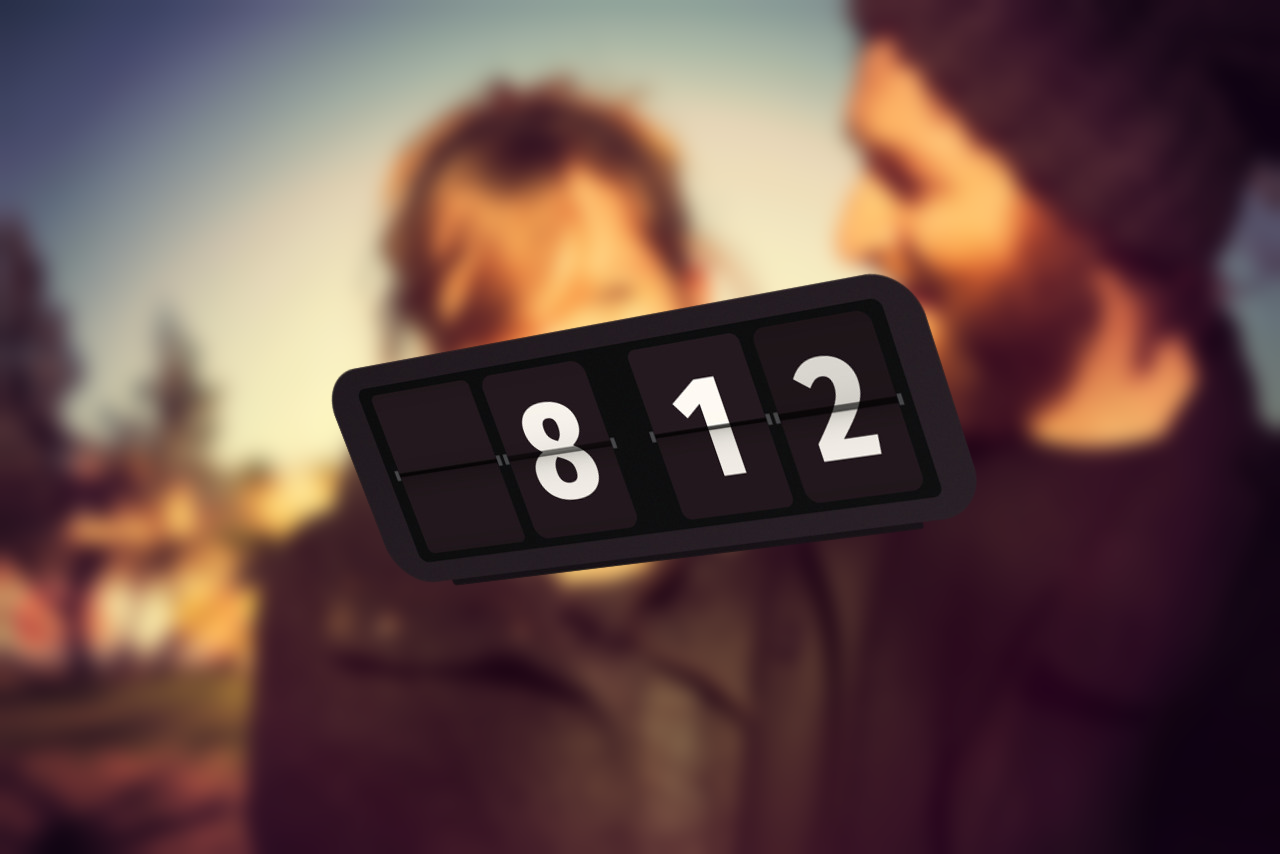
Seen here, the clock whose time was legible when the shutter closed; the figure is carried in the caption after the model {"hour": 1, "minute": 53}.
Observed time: {"hour": 8, "minute": 12}
